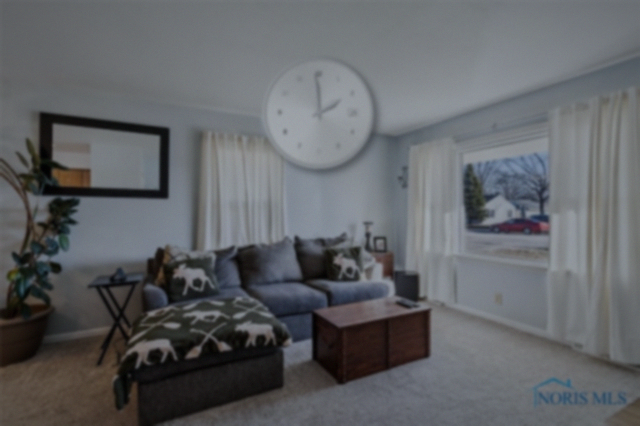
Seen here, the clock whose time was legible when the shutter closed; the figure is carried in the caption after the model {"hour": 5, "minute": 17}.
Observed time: {"hour": 1, "minute": 59}
